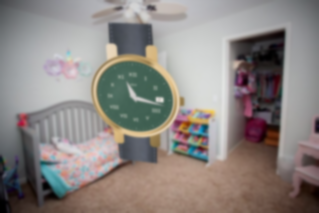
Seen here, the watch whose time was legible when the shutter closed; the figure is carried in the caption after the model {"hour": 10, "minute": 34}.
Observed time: {"hour": 11, "minute": 17}
